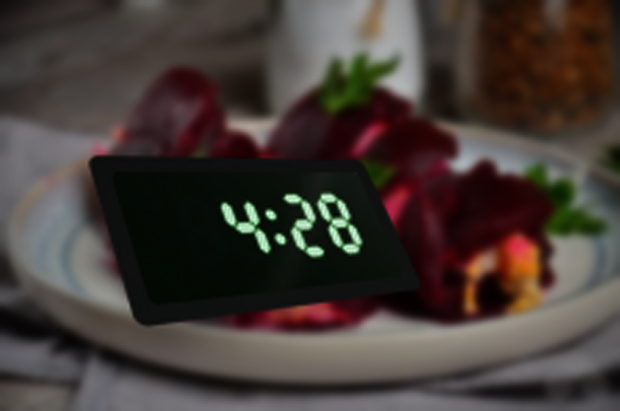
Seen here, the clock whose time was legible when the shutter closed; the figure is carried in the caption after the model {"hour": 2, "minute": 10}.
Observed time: {"hour": 4, "minute": 28}
